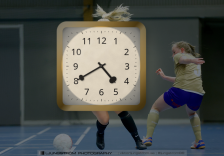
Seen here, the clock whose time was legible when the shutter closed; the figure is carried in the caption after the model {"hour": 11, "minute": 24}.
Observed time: {"hour": 4, "minute": 40}
